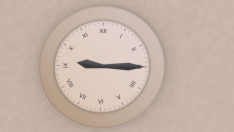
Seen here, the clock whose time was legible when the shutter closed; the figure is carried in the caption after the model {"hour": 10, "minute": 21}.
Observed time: {"hour": 9, "minute": 15}
